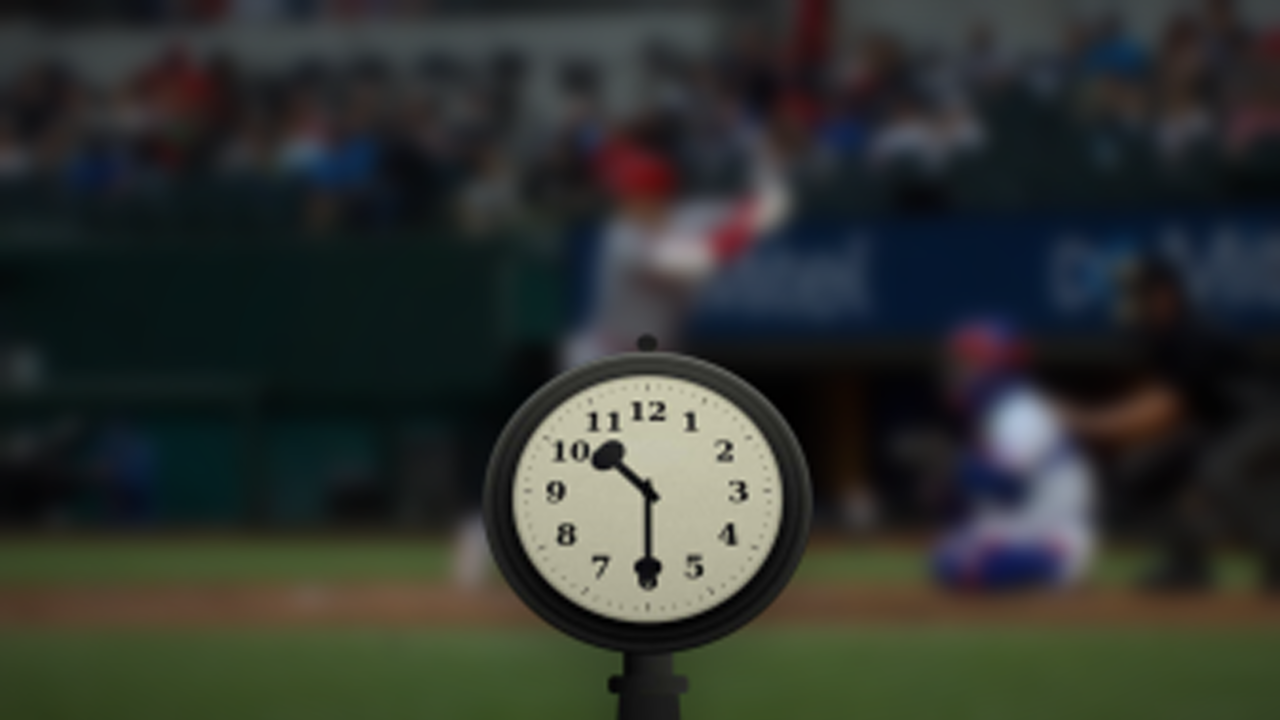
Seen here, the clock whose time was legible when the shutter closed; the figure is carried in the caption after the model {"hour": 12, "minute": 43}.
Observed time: {"hour": 10, "minute": 30}
